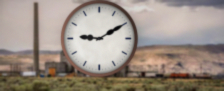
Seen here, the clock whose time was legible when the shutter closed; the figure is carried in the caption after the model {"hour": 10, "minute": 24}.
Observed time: {"hour": 9, "minute": 10}
